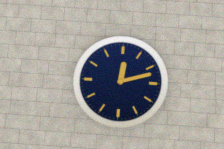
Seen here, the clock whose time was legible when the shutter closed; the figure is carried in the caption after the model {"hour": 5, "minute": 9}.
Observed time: {"hour": 12, "minute": 12}
